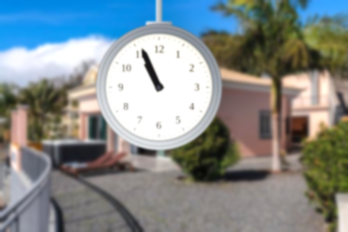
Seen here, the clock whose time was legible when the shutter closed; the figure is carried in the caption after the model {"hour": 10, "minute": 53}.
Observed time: {"hour": 10, "minute": 56}
